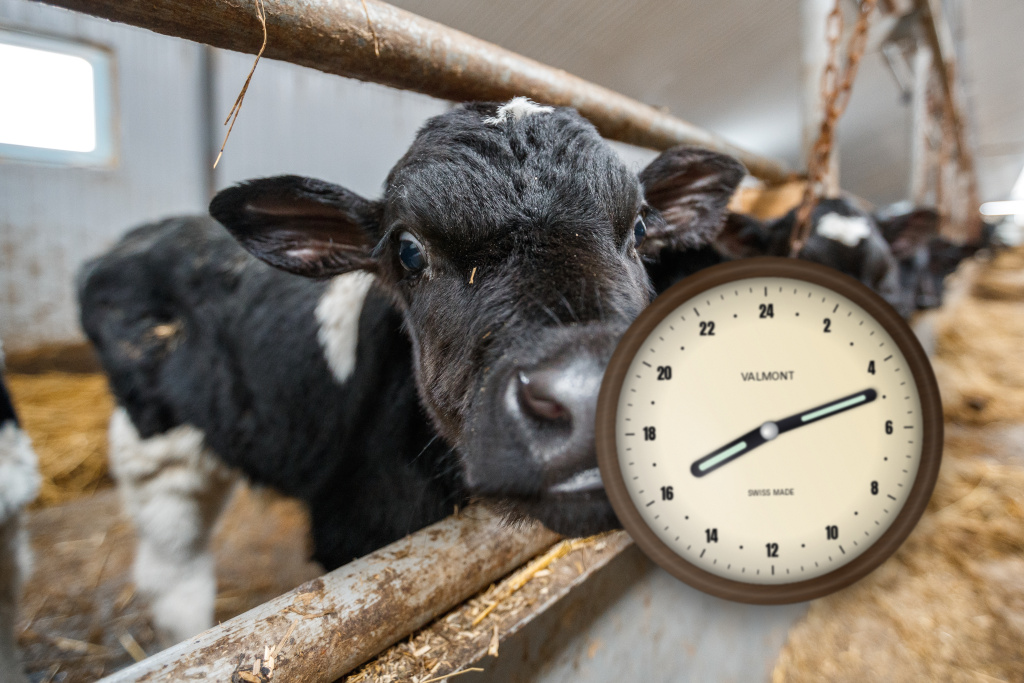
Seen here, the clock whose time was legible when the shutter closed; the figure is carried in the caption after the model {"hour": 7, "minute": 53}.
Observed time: {"hour": 16, "minute": 12}
